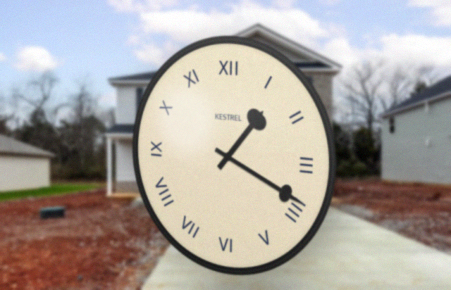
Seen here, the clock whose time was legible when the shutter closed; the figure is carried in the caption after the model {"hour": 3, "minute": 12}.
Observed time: {"hour": 1, "minute": 19}
